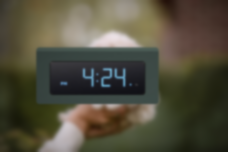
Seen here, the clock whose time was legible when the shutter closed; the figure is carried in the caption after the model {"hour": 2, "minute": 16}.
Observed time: {"hour": 4, "minute": 24}
